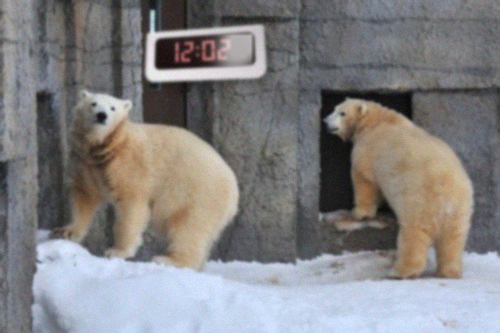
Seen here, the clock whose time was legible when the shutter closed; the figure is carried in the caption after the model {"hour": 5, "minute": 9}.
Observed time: {"hour": 12, "minute": 2}
